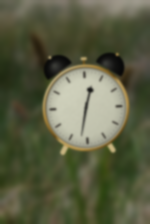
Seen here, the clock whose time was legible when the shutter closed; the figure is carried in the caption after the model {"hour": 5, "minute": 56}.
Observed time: {"hour": 12, "minute": 32}
